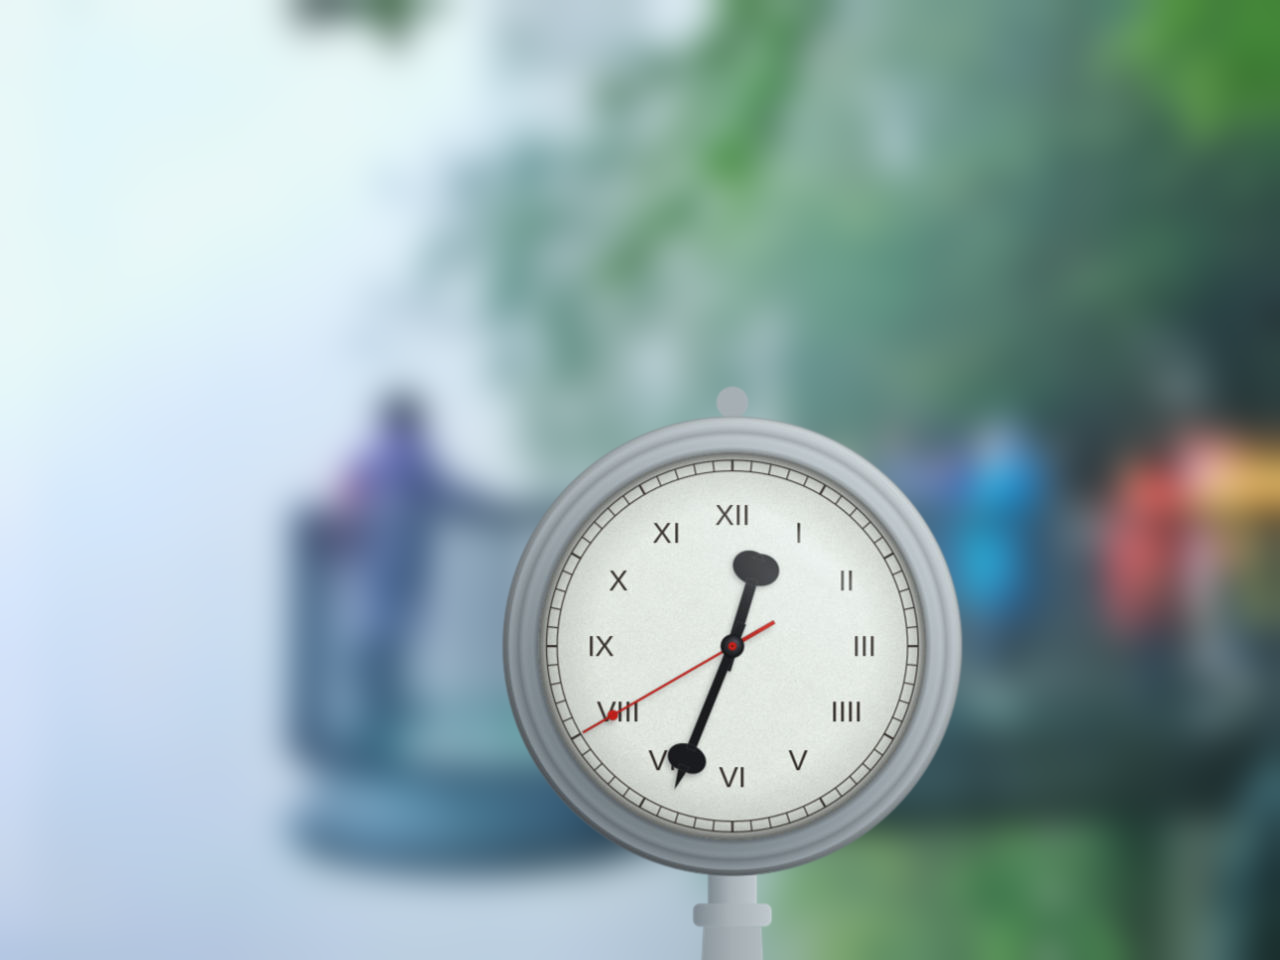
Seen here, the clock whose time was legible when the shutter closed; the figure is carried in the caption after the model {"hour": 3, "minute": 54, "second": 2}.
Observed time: {"hour": 12, "minute": 33, "second": 40}
